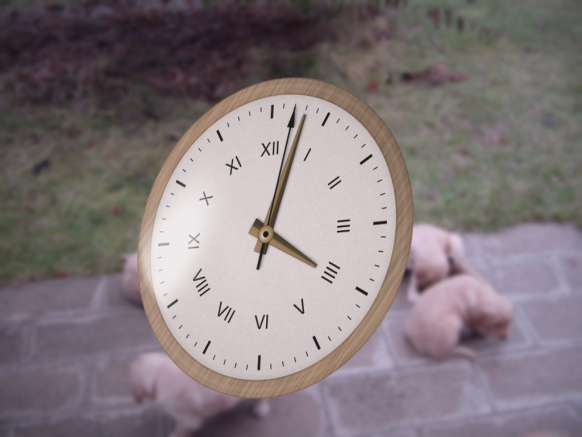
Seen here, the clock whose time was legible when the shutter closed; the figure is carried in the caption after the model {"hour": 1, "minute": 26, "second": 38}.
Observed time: {"hour": 4, "minute": 3, "second": 2}
